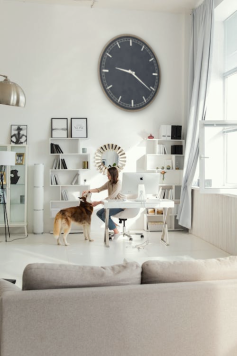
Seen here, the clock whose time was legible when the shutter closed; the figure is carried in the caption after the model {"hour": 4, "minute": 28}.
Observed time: {"hour": 9, "minute": 21}
